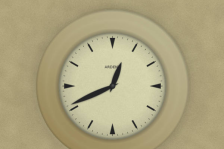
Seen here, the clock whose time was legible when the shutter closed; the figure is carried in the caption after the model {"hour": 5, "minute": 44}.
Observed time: {"hour": 12, "minute": 41}
